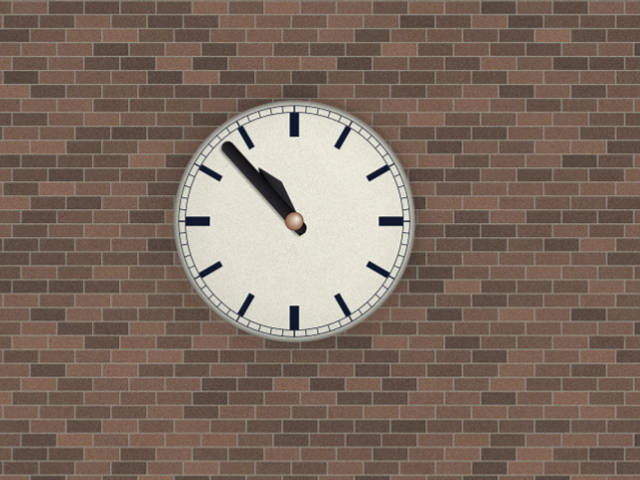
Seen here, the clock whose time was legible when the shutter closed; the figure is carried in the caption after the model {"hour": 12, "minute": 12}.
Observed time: {"hour": 10, "minute": 53}
